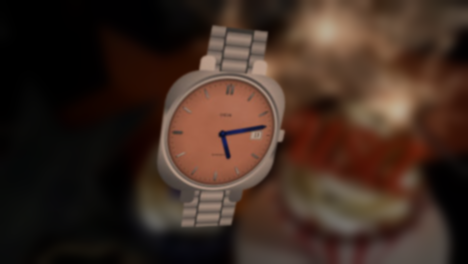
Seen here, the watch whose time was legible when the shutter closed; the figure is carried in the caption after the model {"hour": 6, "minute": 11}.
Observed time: {"hour": 5, "minute": 13}
